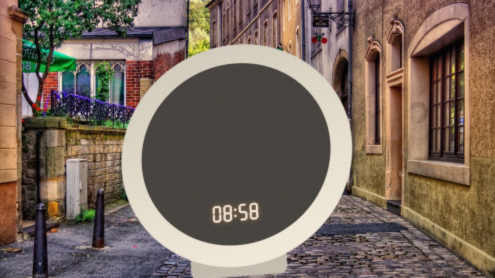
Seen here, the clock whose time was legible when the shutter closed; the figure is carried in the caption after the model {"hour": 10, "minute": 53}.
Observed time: {"hour": 8, "minute": 58}
